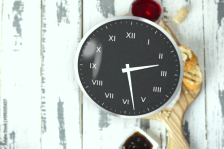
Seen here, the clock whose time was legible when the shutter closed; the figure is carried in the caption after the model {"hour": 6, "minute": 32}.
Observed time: {"hour": 2, "minute": 28}
